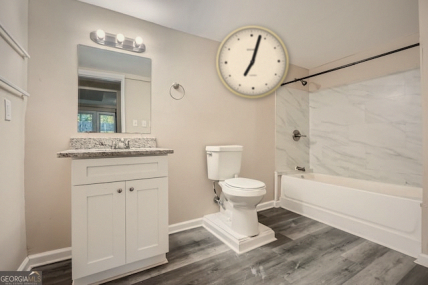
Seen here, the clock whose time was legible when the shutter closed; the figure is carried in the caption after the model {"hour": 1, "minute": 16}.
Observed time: {"hour": 7, "minute": 3}
